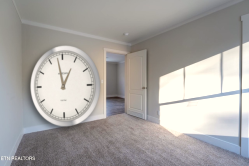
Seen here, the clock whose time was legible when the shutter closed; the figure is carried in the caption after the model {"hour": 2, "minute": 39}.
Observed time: {"hour": 12, "minute": 58}
